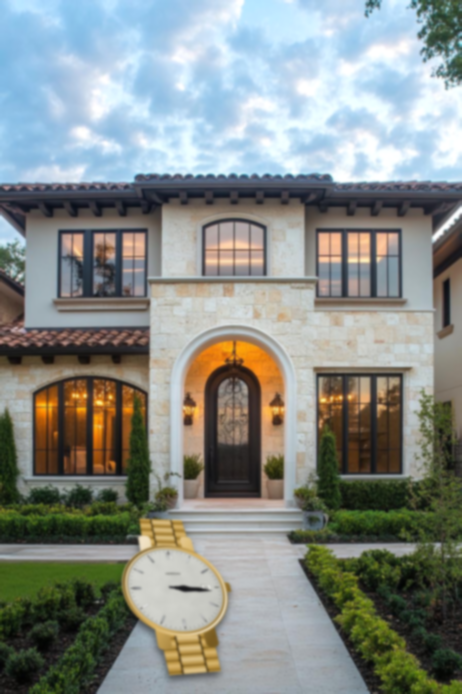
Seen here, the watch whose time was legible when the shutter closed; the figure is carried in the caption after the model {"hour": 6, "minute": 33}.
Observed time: {"hour": 3, "minute": 16}
